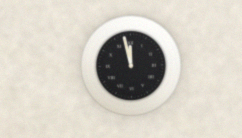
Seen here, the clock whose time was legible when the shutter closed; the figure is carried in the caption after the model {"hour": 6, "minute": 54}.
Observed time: {"hour": 11, "minute": 58}
